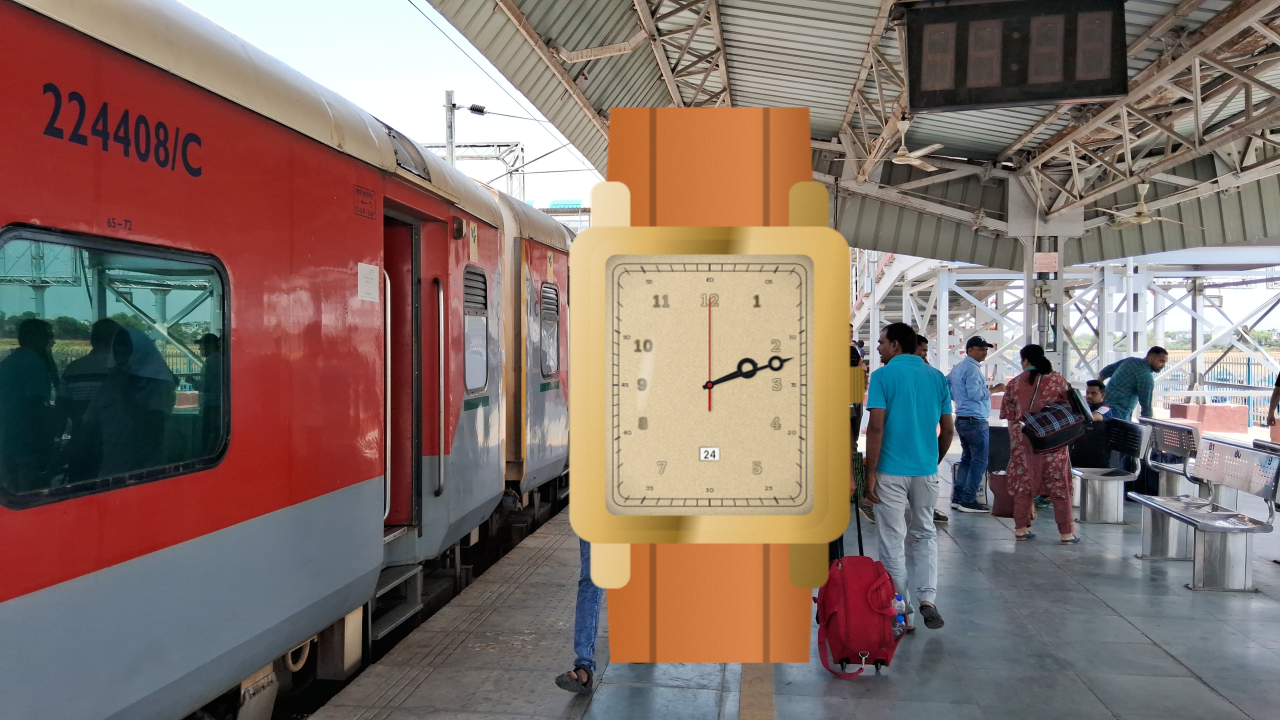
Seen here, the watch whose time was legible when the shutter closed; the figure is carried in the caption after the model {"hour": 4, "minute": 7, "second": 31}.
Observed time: {"hour": 2, "minute": 12, "second": 0}
